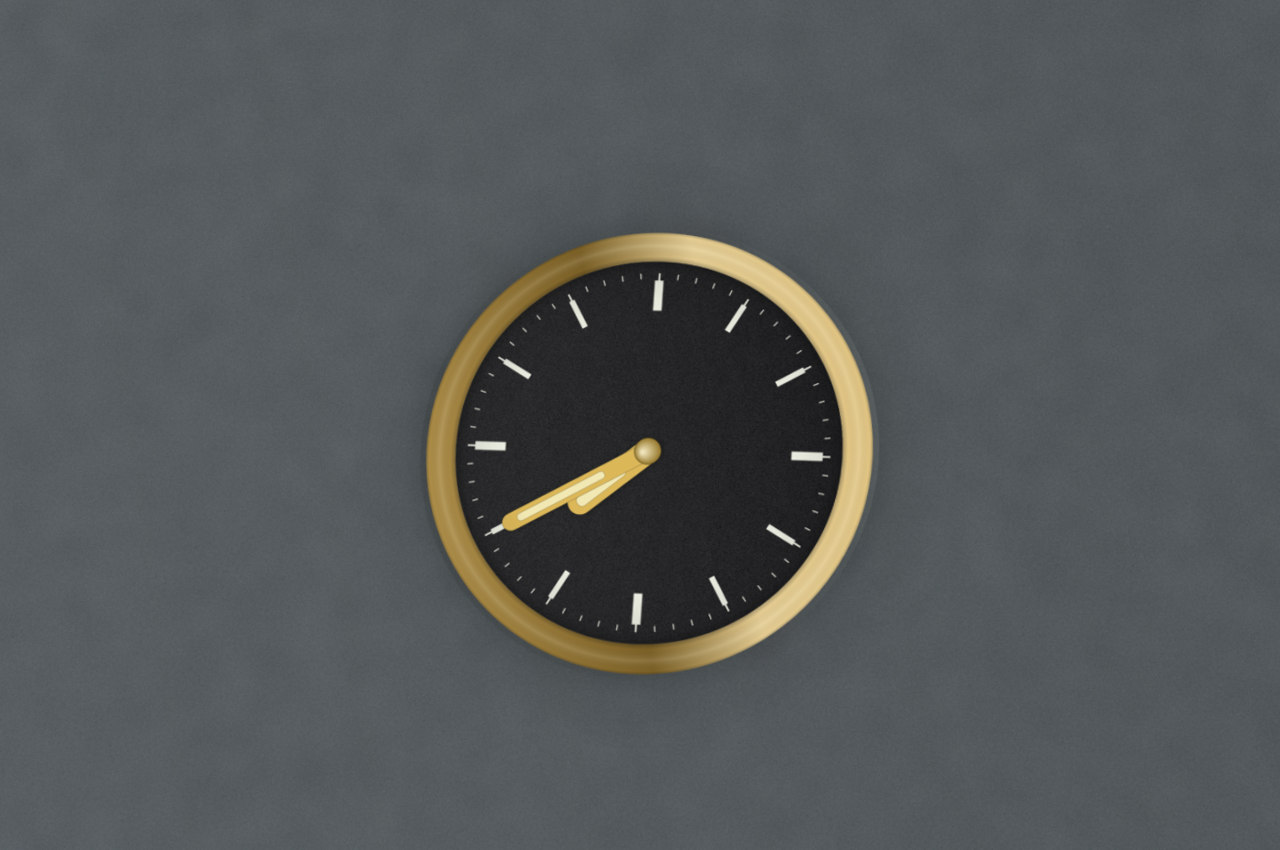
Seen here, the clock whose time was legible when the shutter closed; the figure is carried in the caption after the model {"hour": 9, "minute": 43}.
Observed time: {"hour": 7, "minute": 40}
